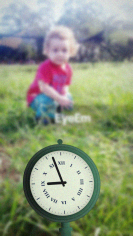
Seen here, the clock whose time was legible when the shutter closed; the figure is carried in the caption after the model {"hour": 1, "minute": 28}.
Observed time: {"hour": 8, "minute": 57}
